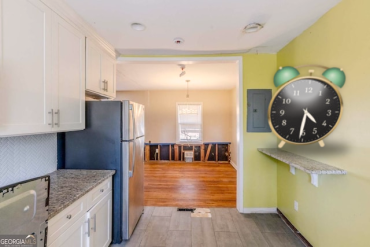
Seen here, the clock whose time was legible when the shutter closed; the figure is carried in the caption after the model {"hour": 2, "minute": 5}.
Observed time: {"hour": 4, "minute": 31}
